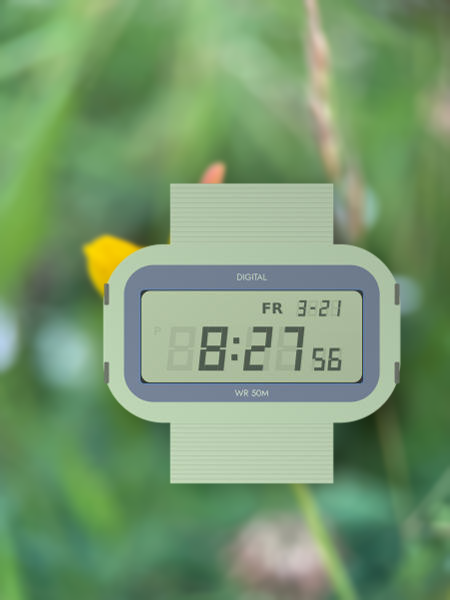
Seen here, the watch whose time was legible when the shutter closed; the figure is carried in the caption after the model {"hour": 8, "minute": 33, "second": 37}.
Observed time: {"hour": 8, "minute": 27, "second": 56}
